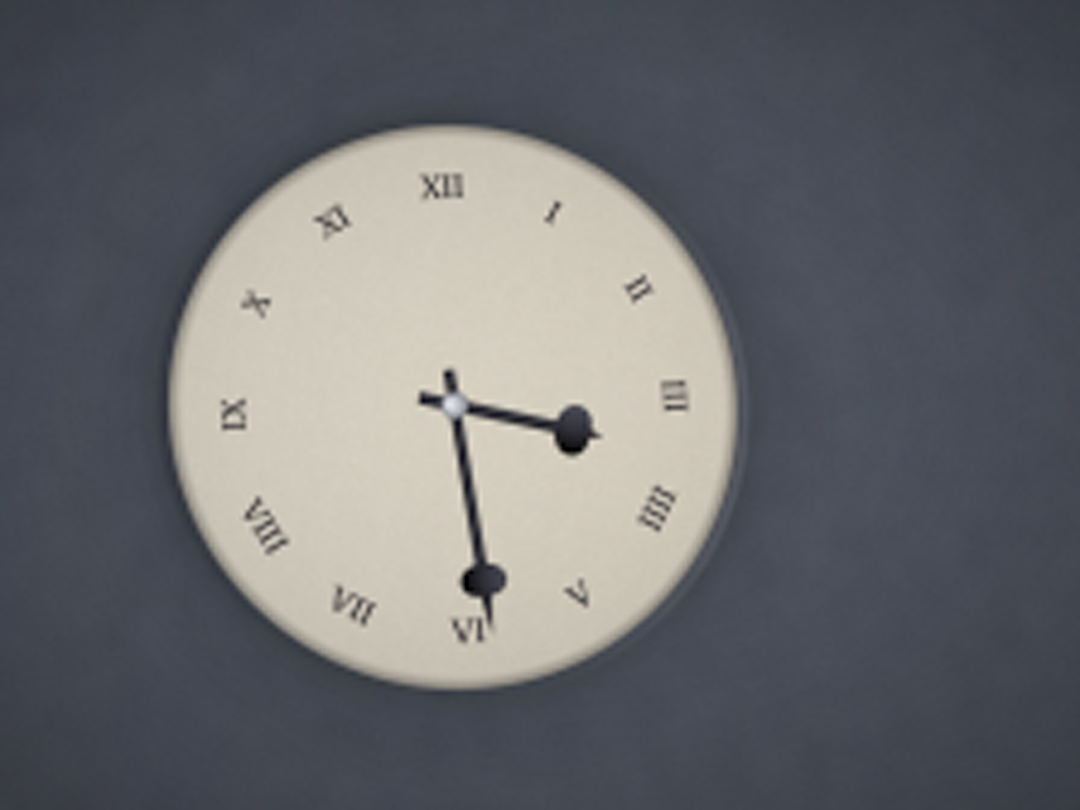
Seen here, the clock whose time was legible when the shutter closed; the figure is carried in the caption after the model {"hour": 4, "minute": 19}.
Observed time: {"hour": 3, "minute": 29}
